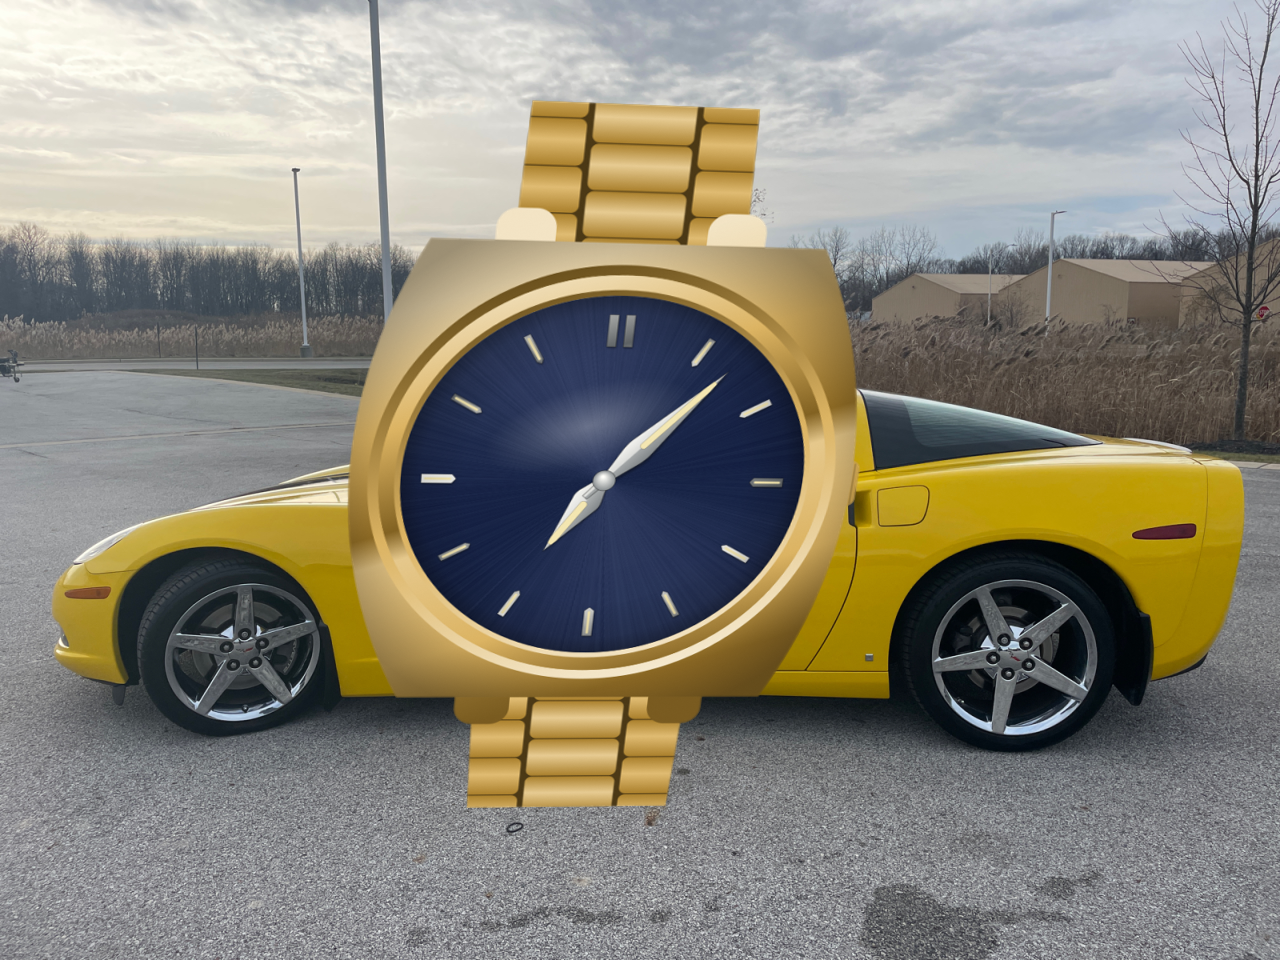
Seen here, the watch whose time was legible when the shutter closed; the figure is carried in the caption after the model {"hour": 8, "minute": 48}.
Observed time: {"hour": 7, "minute": 7}
